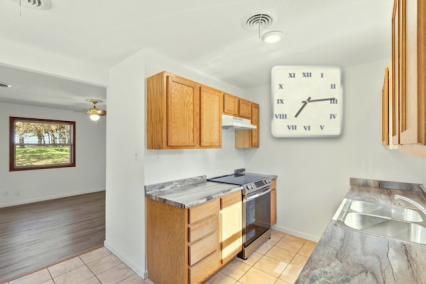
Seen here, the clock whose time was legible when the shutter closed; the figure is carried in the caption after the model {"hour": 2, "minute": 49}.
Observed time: {"hour": 7, "minute": 14}
